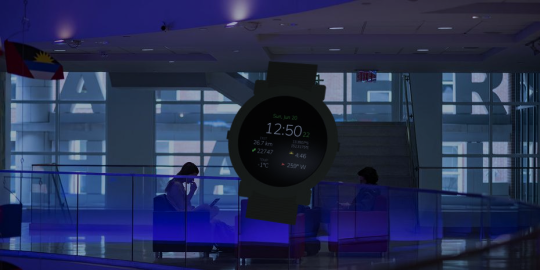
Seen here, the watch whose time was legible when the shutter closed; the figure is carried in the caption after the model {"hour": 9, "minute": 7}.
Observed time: {"hour": 12, "minute": 50}
